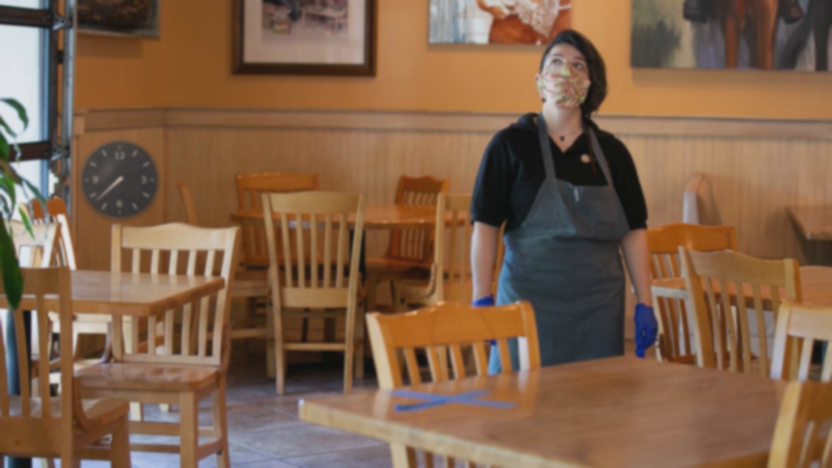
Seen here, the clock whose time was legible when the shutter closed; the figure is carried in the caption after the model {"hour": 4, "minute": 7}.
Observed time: {"hour": 7, "minute": 38}
